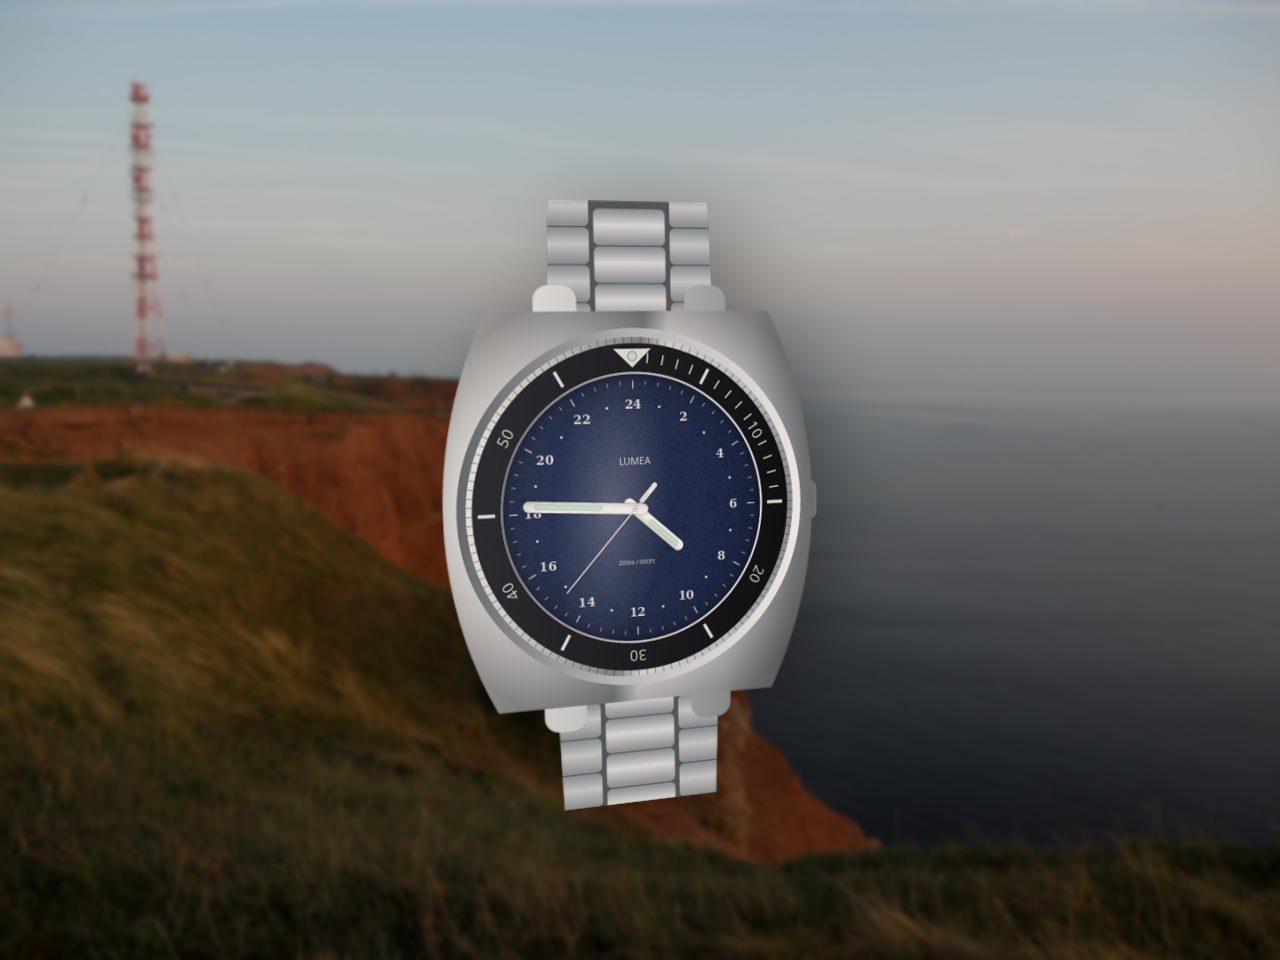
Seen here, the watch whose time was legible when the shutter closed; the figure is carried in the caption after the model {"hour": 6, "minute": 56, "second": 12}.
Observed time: {"hour": 8, "minute": 45, "second": 37}
